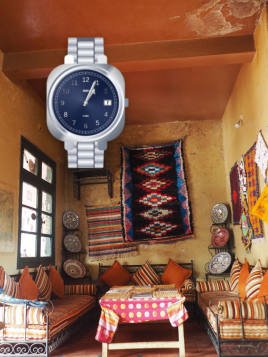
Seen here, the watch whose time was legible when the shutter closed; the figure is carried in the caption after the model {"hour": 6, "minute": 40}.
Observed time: {"hour": 1, "minute": 4}
